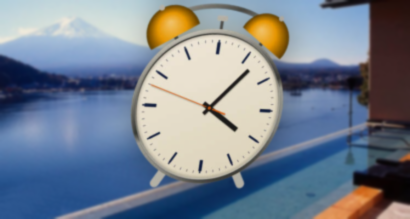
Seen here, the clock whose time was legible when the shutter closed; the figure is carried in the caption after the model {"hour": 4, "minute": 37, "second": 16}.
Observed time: {"hour": 4, "minute": 6, "second": 48}
